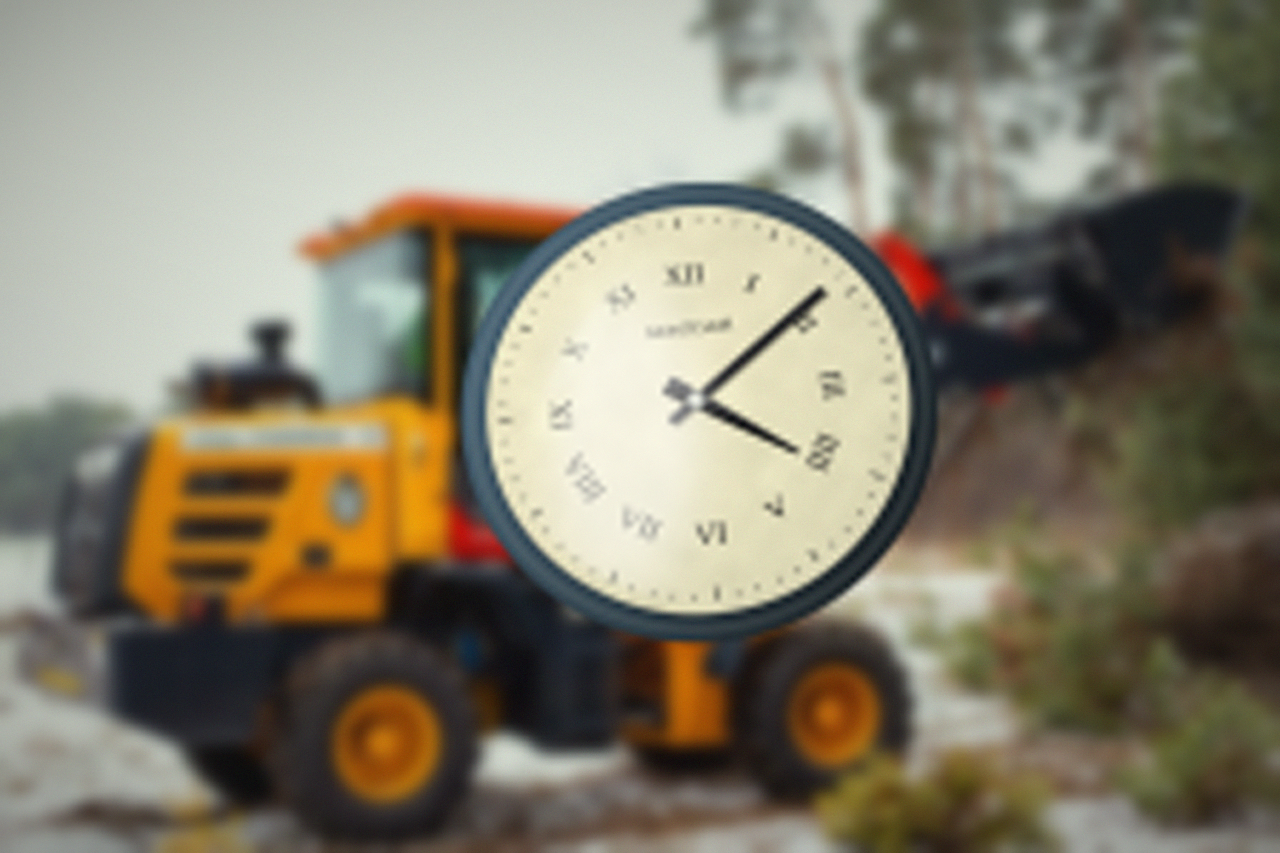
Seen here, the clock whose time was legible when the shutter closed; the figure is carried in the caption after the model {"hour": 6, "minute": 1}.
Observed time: {"hour": 4, "minute": 9}
